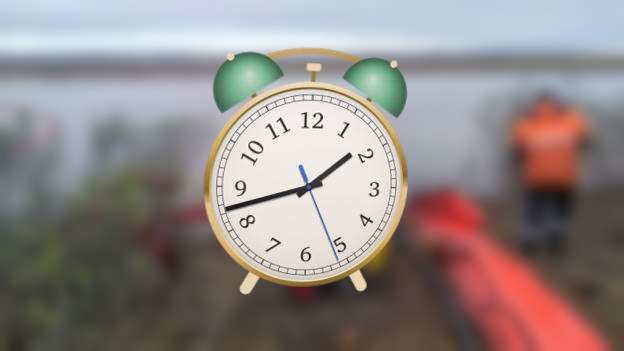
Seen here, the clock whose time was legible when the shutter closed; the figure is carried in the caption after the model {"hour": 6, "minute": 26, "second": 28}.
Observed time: {"hour": 1, "minute": 42, "second": 26}
